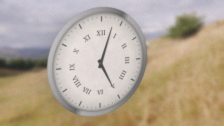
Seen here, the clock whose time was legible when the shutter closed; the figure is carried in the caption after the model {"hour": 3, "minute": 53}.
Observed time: {"hour": 5, "minute": 3}
